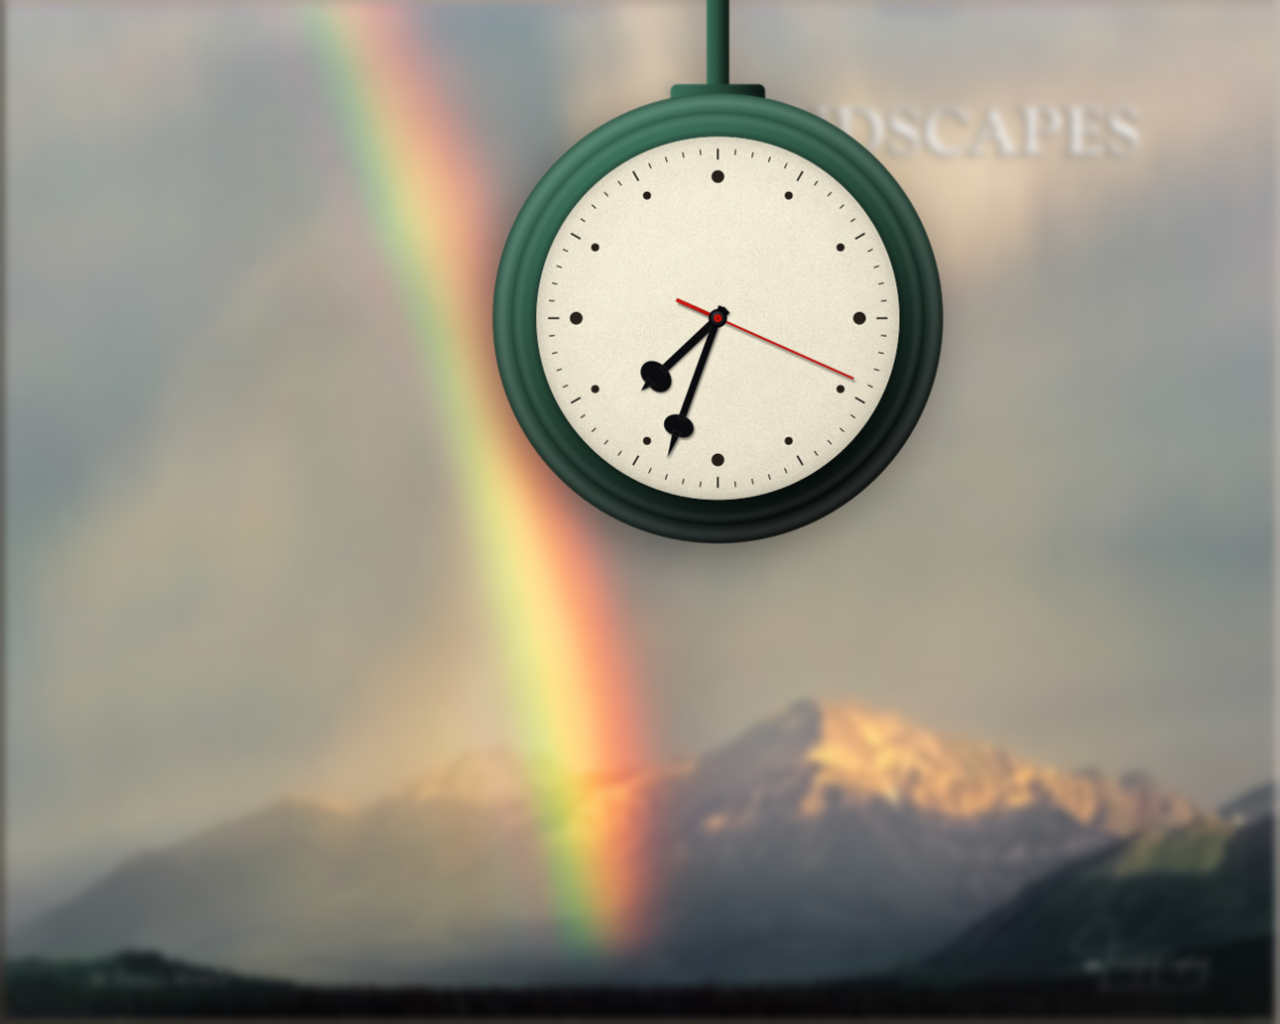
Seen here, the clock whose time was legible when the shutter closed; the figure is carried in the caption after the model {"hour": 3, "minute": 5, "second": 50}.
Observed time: {"hour": 7, "minute": 33, "second": 19}
